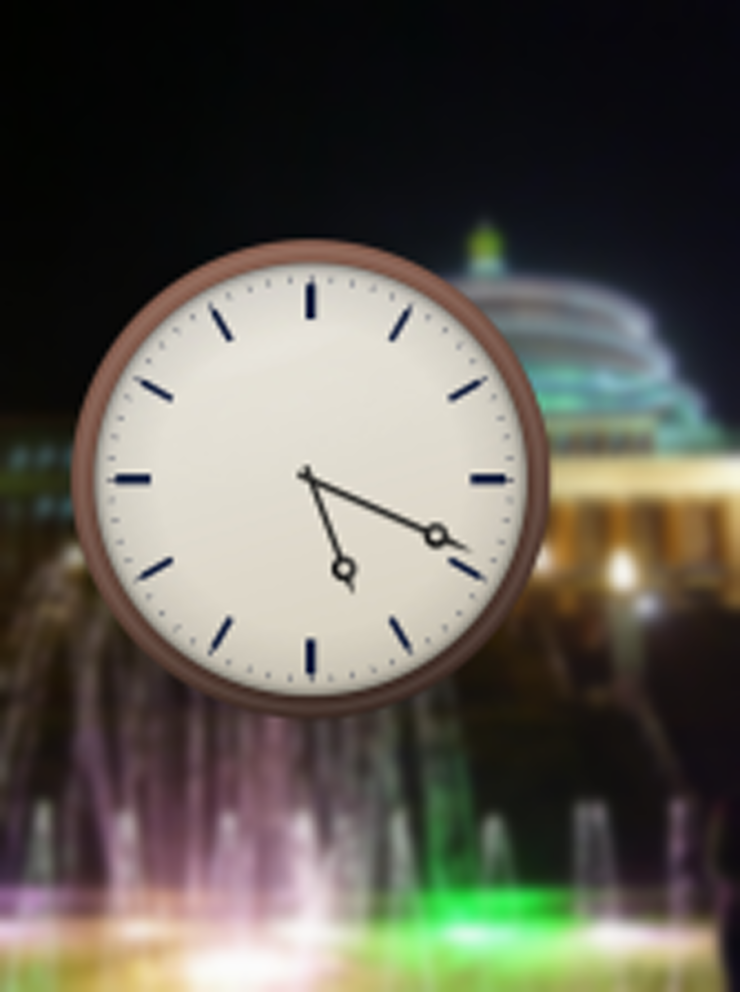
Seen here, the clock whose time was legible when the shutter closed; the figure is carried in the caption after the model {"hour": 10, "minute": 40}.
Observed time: {"hour": 5, "minute": 19}
